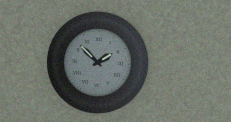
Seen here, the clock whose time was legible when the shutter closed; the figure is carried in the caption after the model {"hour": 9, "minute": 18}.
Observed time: {"hour": 1, "minute": 52}
